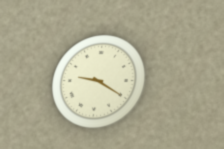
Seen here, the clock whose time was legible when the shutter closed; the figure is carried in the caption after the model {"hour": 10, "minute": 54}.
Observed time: {"hour": 9, "minute": 20}
